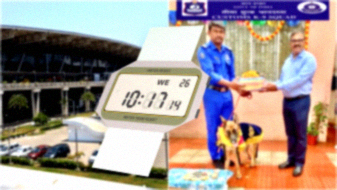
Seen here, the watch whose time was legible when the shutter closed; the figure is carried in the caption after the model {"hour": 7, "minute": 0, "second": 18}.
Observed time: {"hour": 10, "minute": 17, "second": 14}
